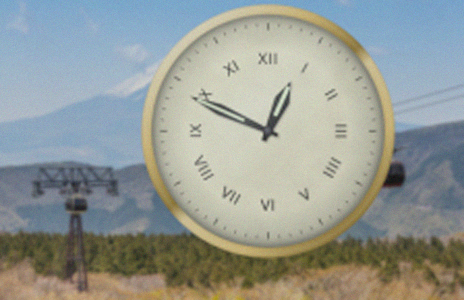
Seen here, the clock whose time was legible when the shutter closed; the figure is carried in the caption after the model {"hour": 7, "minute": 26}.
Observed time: {"hour": 12, "minute": 49}
